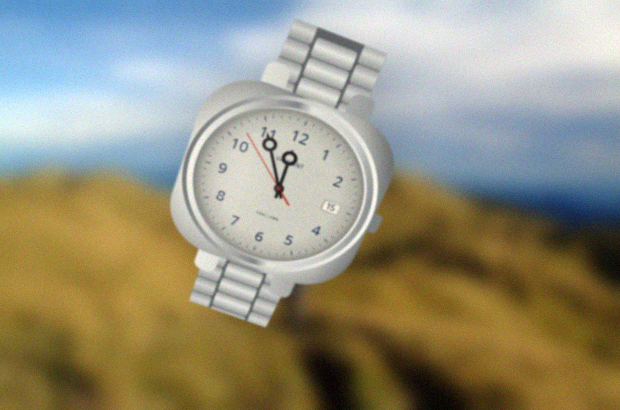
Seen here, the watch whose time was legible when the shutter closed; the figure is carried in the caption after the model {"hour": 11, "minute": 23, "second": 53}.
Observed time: {"hour": 11, "minute": 54, "second": 52}
